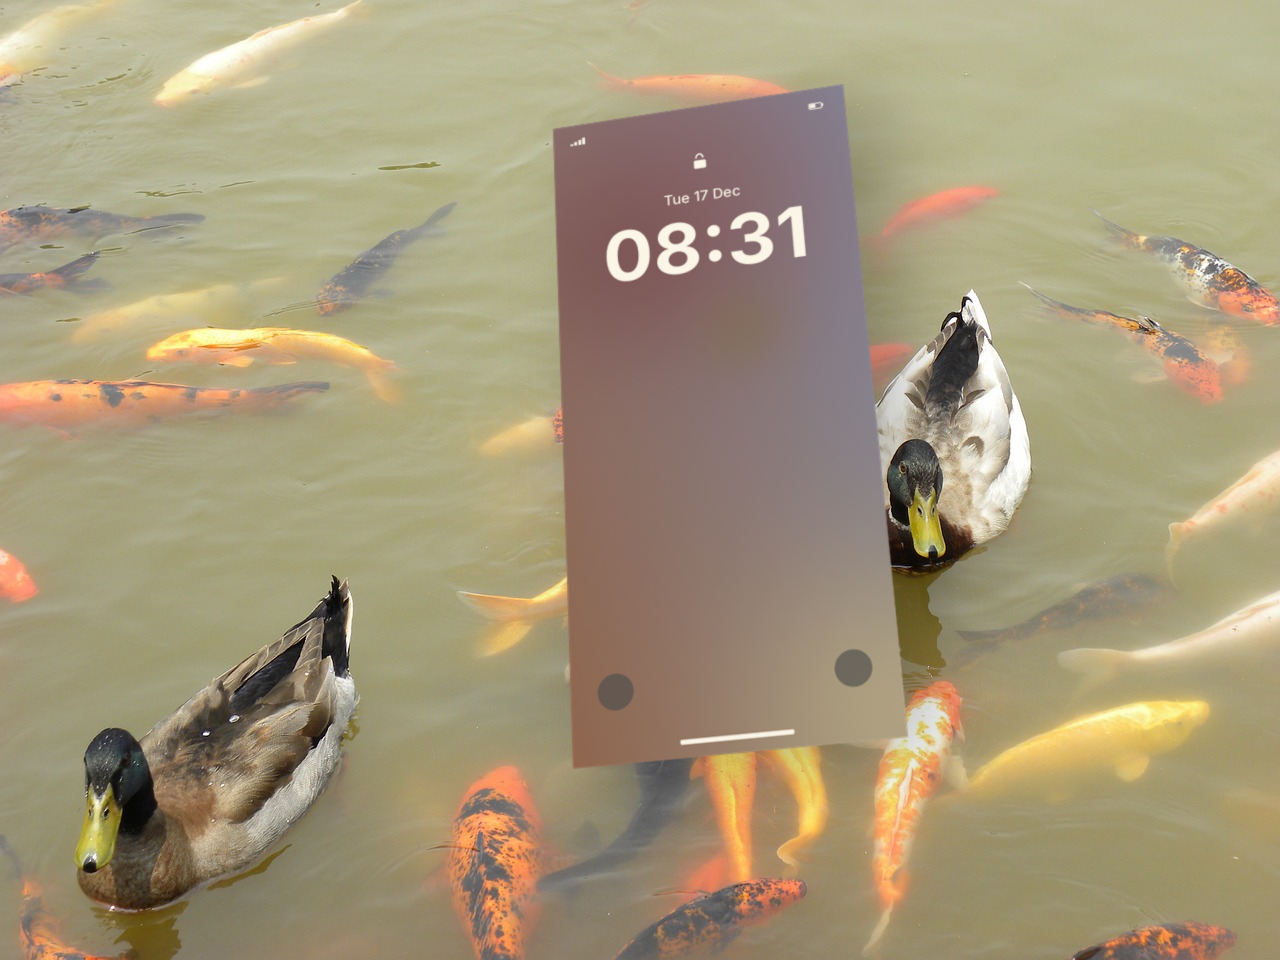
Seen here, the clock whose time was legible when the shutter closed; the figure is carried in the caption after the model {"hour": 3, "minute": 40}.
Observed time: {"hour": 8, "minute": 31}
